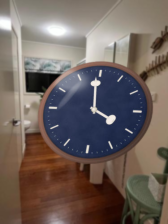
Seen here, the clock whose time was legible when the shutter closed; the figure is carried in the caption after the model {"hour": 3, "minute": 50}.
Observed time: {"hour": 3, "minute": 59}
